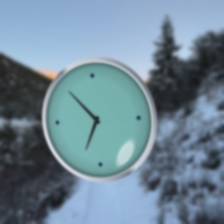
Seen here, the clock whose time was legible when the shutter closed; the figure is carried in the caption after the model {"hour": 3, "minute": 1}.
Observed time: {"hour": 6, "minute": 53}
